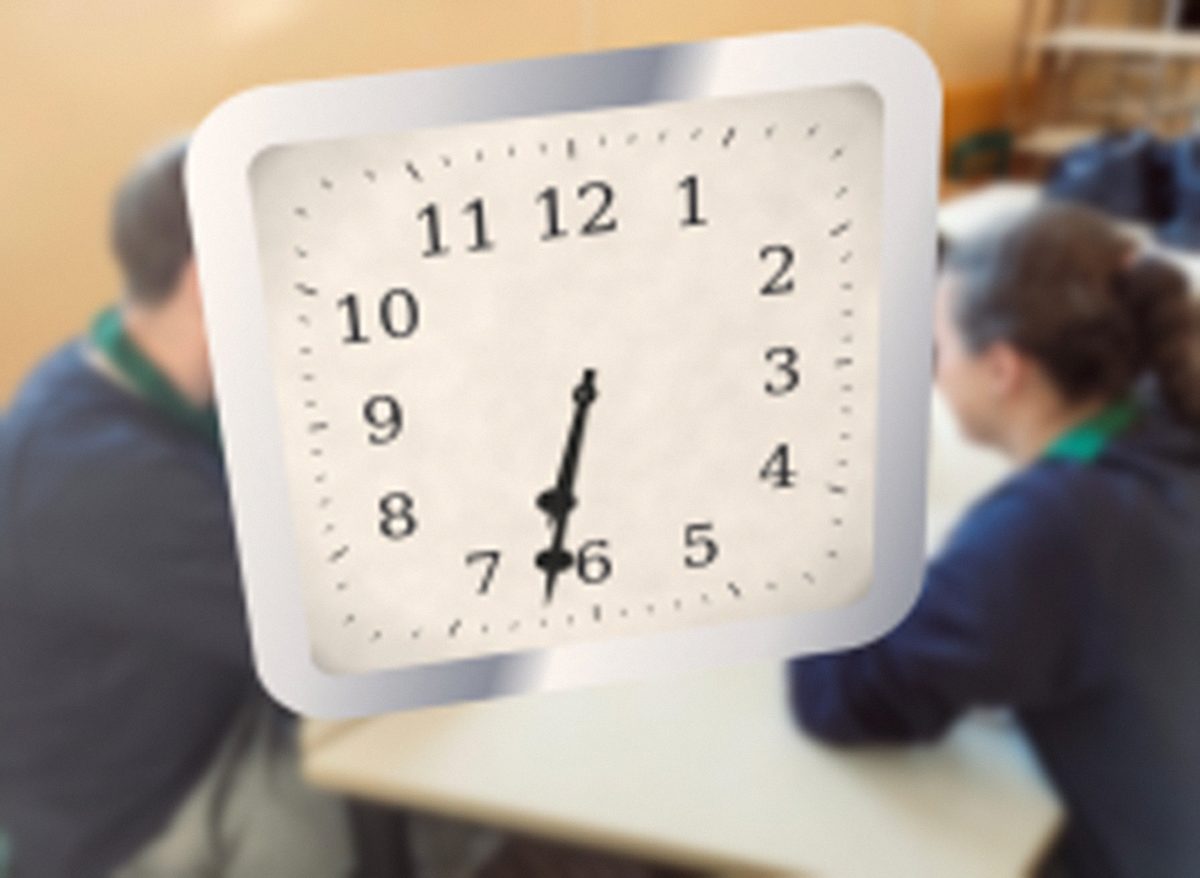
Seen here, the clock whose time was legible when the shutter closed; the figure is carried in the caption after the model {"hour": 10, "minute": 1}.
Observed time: {"hour": 6, "minute": 32}
